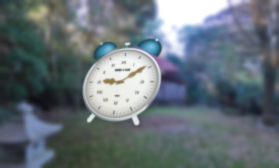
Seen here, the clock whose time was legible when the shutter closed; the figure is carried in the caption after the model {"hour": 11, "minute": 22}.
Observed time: {"hour": 9, "minute": 9}
